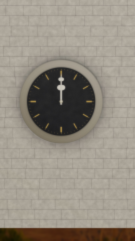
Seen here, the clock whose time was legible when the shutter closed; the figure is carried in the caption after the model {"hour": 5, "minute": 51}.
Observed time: {"hour": 12, "minute": 0}
